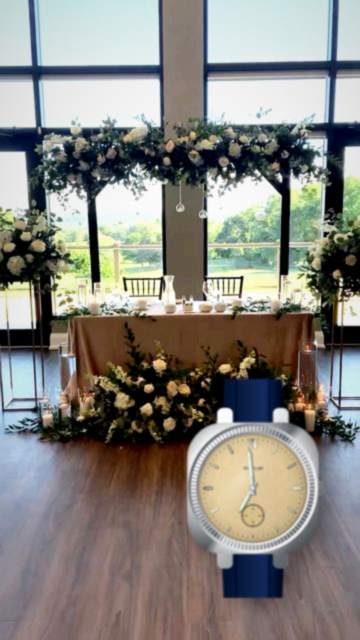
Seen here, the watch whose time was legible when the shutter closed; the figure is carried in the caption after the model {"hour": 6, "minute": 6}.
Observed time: {"hour": 6, "minute": 59}
